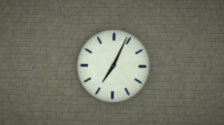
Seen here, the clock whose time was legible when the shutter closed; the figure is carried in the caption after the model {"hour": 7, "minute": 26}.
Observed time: {"hour": 7, "minute": 4}
